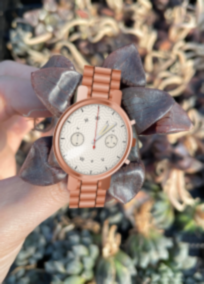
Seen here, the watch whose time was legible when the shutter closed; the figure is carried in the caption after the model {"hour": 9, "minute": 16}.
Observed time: {"hour": 1, "minute": 8}
